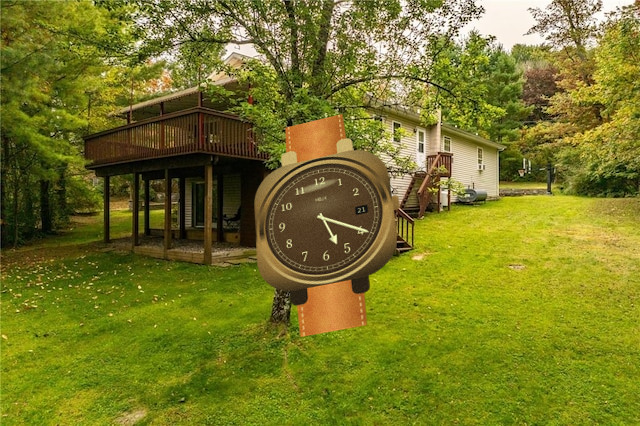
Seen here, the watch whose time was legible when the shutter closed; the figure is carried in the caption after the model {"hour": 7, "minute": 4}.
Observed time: {"hour": 5, "minute": 20}
